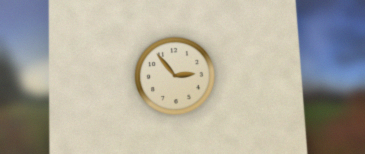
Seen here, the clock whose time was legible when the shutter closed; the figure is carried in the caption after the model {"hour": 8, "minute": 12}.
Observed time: {"hour": 2, "minute": 54}
